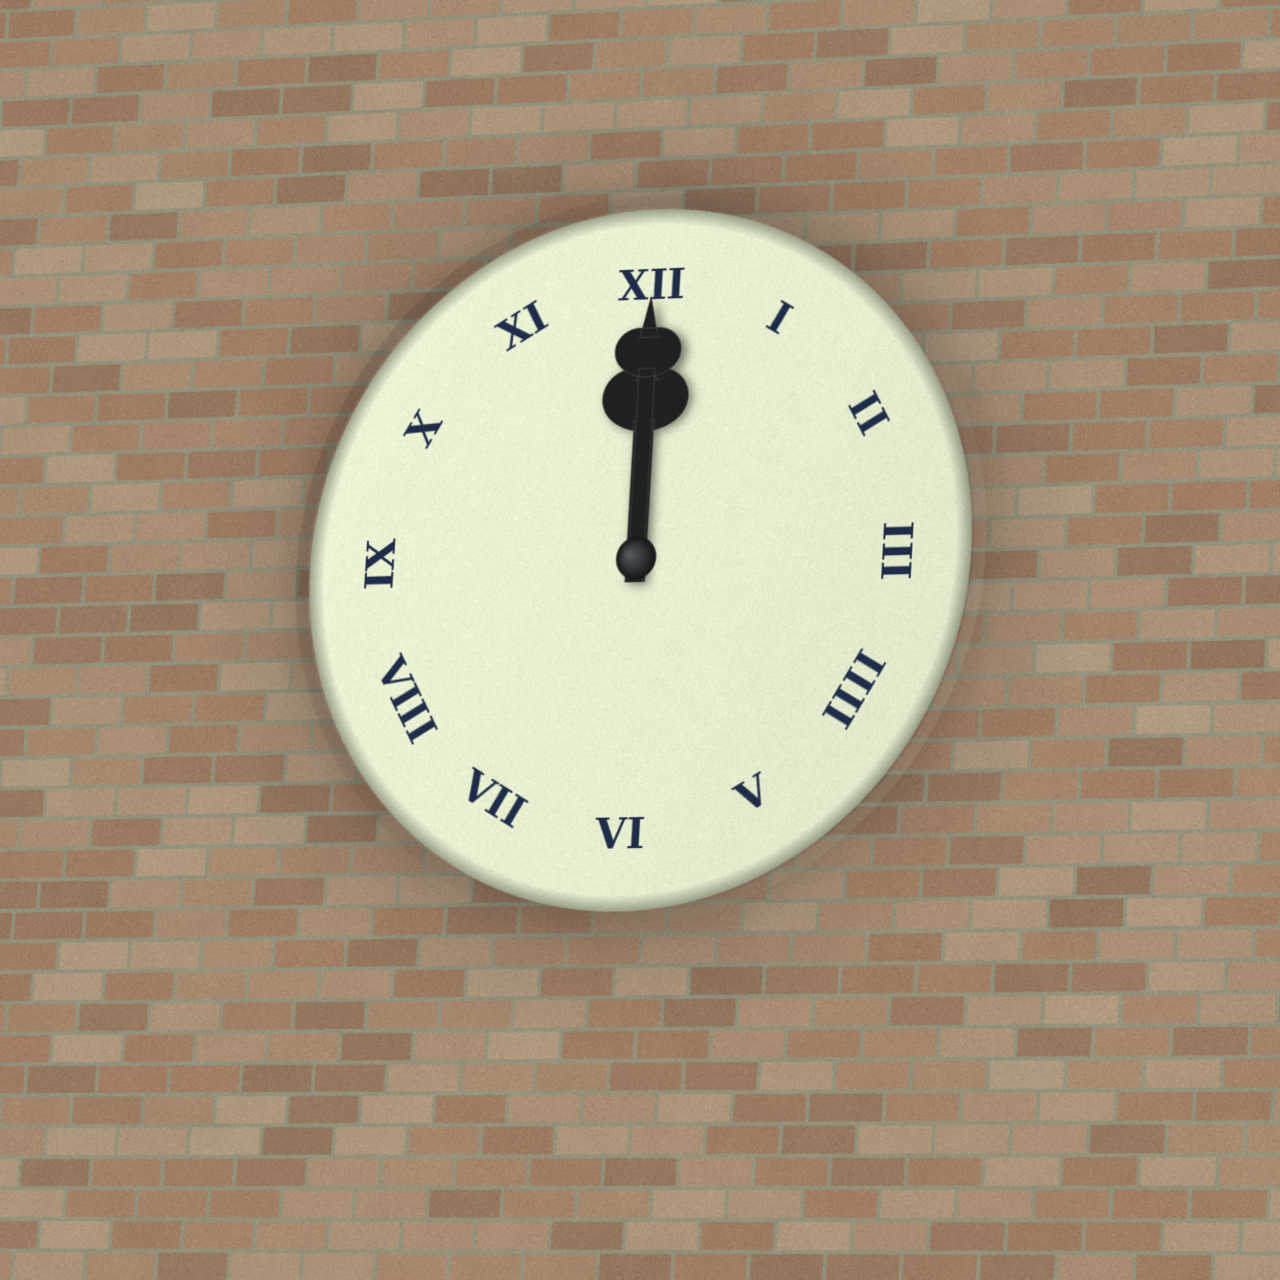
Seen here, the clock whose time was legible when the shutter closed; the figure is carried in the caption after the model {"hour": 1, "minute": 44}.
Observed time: {"hour": 12, "minute": 0}
